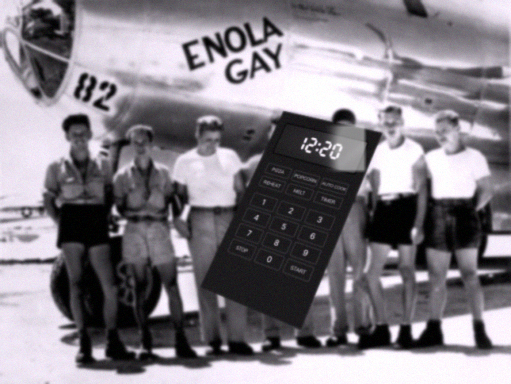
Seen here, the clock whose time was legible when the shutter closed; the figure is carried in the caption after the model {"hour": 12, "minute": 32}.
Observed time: {"hour": 12, "minute": 20}
